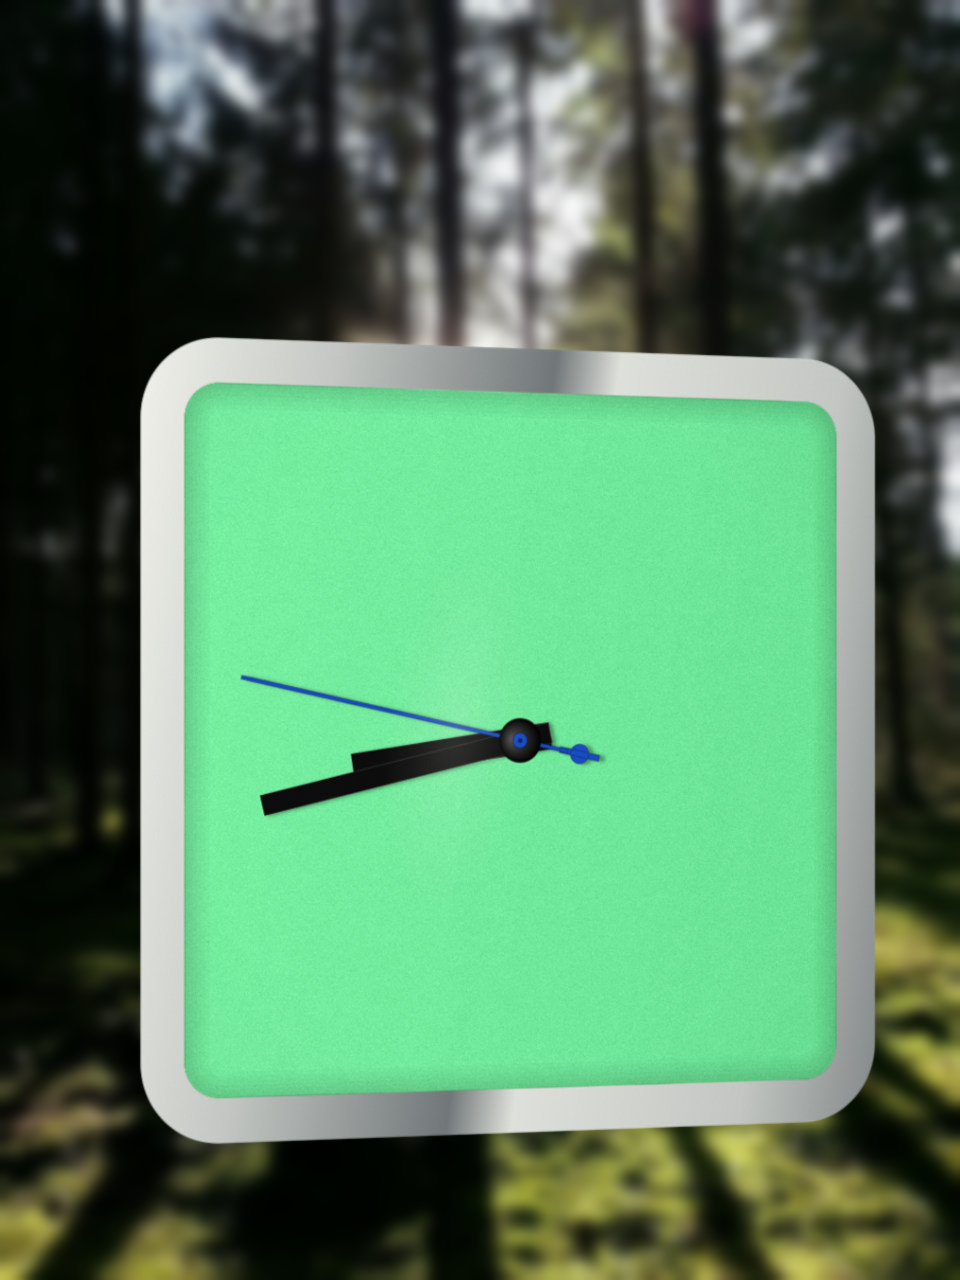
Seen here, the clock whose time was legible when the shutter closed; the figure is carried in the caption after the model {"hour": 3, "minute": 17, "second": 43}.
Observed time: {"hour": 8, "minute": 42, "second": 47}
